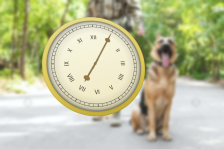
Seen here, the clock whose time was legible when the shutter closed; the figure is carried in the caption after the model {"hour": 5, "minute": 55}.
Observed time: {"hour": 7, "minute": 5}
